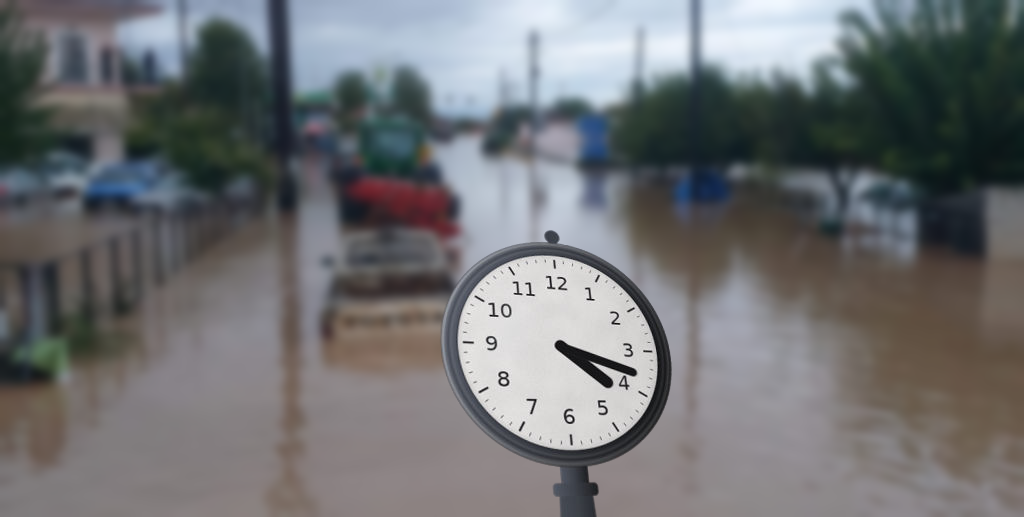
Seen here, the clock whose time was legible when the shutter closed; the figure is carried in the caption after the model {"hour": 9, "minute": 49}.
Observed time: {"hour": 4, "minute": 18}
